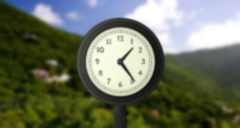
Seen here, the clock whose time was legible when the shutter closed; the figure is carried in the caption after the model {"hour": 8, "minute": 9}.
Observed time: {"hour": 1, "minute": 24}
